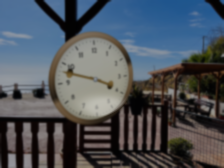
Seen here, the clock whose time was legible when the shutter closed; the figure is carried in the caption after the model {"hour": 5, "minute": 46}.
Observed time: {"hour": 3, "minute": 48}
